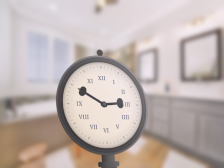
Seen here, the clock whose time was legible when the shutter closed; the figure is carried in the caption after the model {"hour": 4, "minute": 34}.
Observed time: {"hour": 2, "minute": 50}
